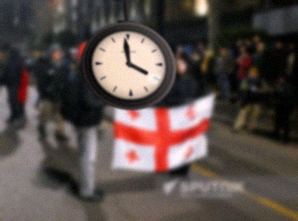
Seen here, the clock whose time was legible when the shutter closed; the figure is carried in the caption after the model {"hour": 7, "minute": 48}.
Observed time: {"hour": 3, "minute": 59}
